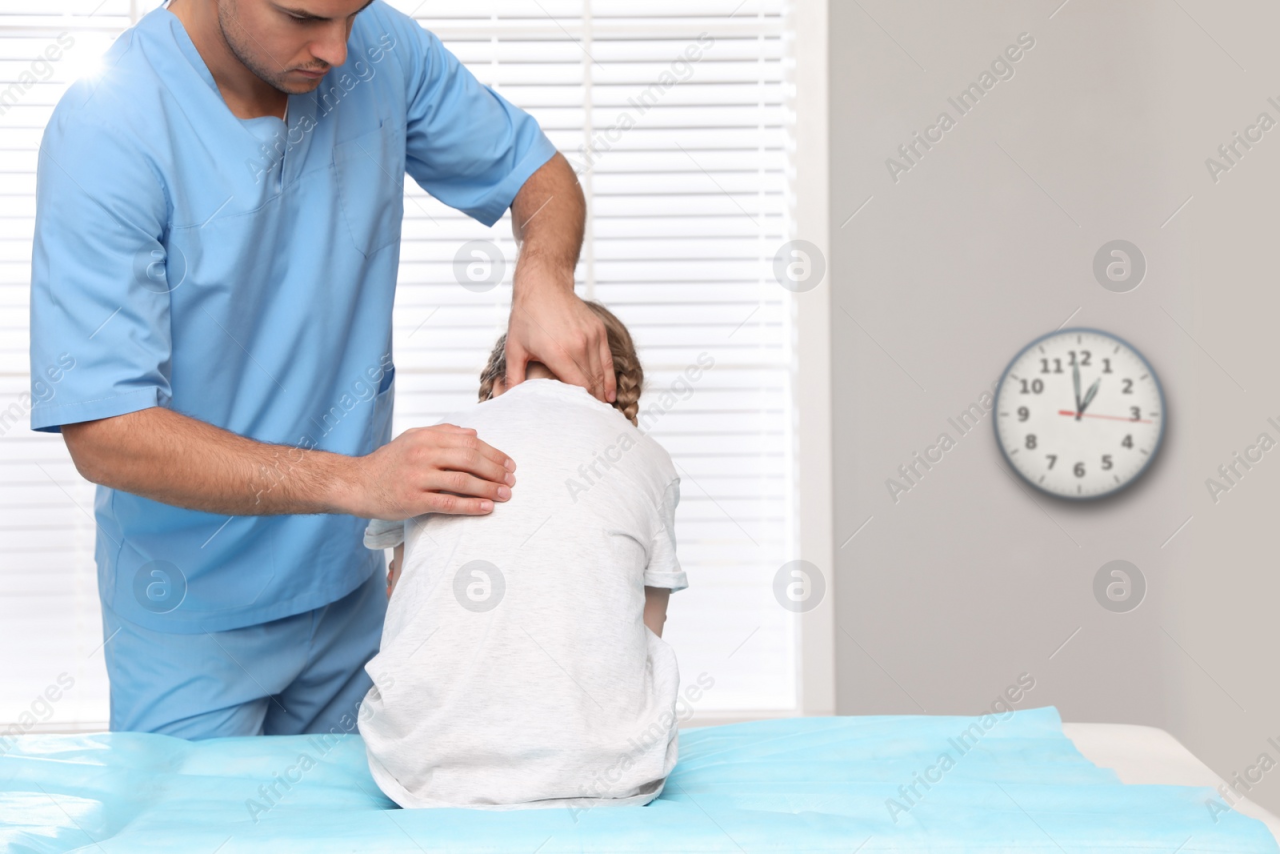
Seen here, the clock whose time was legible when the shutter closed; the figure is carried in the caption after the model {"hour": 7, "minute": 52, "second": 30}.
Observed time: {"hour": 12, "minute": 59, "second": 16}
